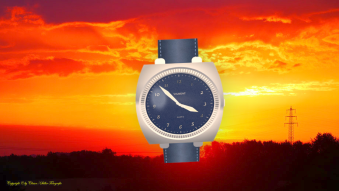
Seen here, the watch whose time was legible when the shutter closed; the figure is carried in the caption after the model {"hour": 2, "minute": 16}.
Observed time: {"hour": 3, "minute": 53}
